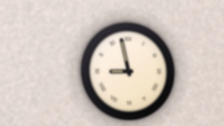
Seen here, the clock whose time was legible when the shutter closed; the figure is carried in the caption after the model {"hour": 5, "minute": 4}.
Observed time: {"hour": 8, "minute": 58}
